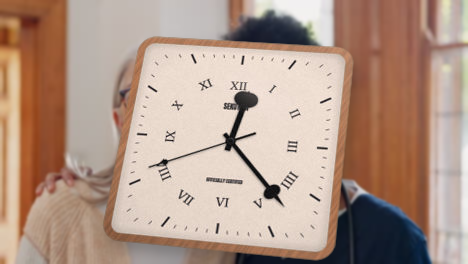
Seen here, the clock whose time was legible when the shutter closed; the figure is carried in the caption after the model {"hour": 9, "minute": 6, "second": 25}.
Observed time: {"hour": 12, "minute": 22, "second": 41}
